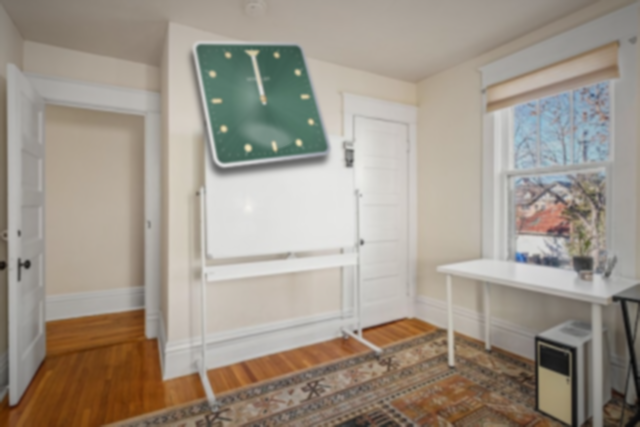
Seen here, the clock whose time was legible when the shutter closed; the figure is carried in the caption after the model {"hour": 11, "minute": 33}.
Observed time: {"hour": 12, "minute": 0}
